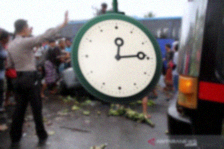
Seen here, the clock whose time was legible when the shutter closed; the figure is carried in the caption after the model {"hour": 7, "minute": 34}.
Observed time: {"hour": 12, "minute": 14}
